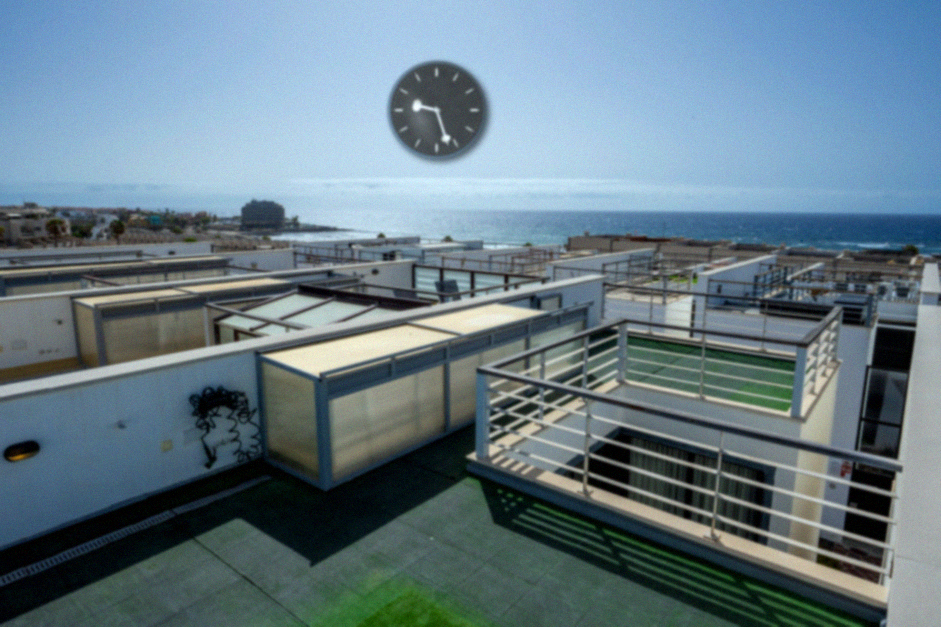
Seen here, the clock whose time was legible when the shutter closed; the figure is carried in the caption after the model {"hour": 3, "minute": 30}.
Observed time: {"hour": 9, "minute": 27}
